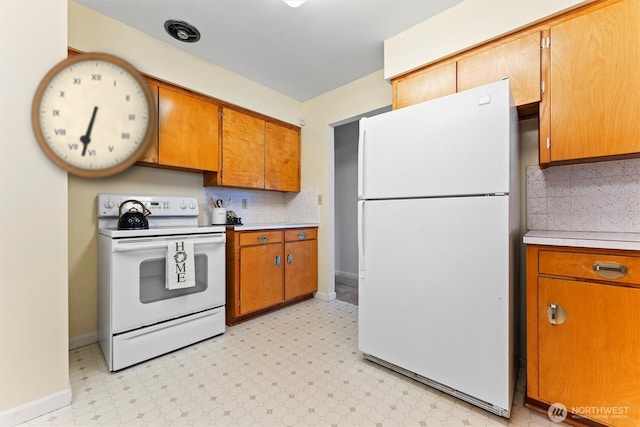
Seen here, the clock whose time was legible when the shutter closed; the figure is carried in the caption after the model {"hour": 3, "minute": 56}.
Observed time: {"hour": 6, "minute": 32}
